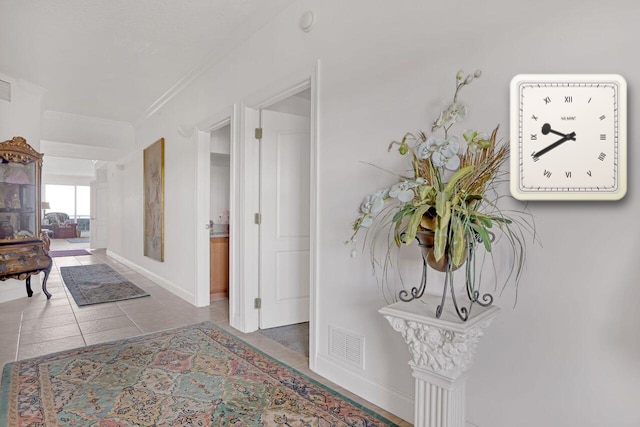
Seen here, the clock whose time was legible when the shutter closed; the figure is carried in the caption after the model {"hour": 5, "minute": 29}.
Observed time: {"hour": 9, "minute": 40}
